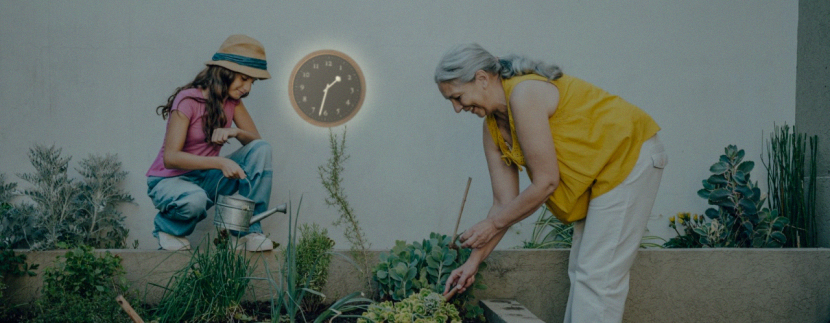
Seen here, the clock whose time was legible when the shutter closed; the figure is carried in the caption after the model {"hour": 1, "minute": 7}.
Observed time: {"hour": 1, "minute": 32}
